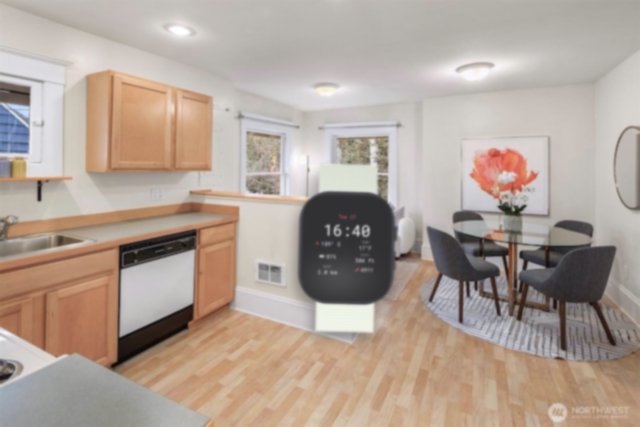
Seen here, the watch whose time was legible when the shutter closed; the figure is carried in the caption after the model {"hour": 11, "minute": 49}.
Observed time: {"hour": 16, "minute": 40}
